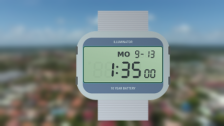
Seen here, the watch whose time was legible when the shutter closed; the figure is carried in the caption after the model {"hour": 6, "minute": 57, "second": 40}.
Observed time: {"hour": 1, "minute": 35, "second": 0}
